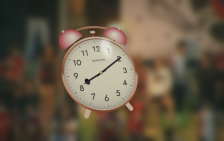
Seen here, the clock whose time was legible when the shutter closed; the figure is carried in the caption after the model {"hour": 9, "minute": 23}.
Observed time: {"hour": 8, "minute": 10}
